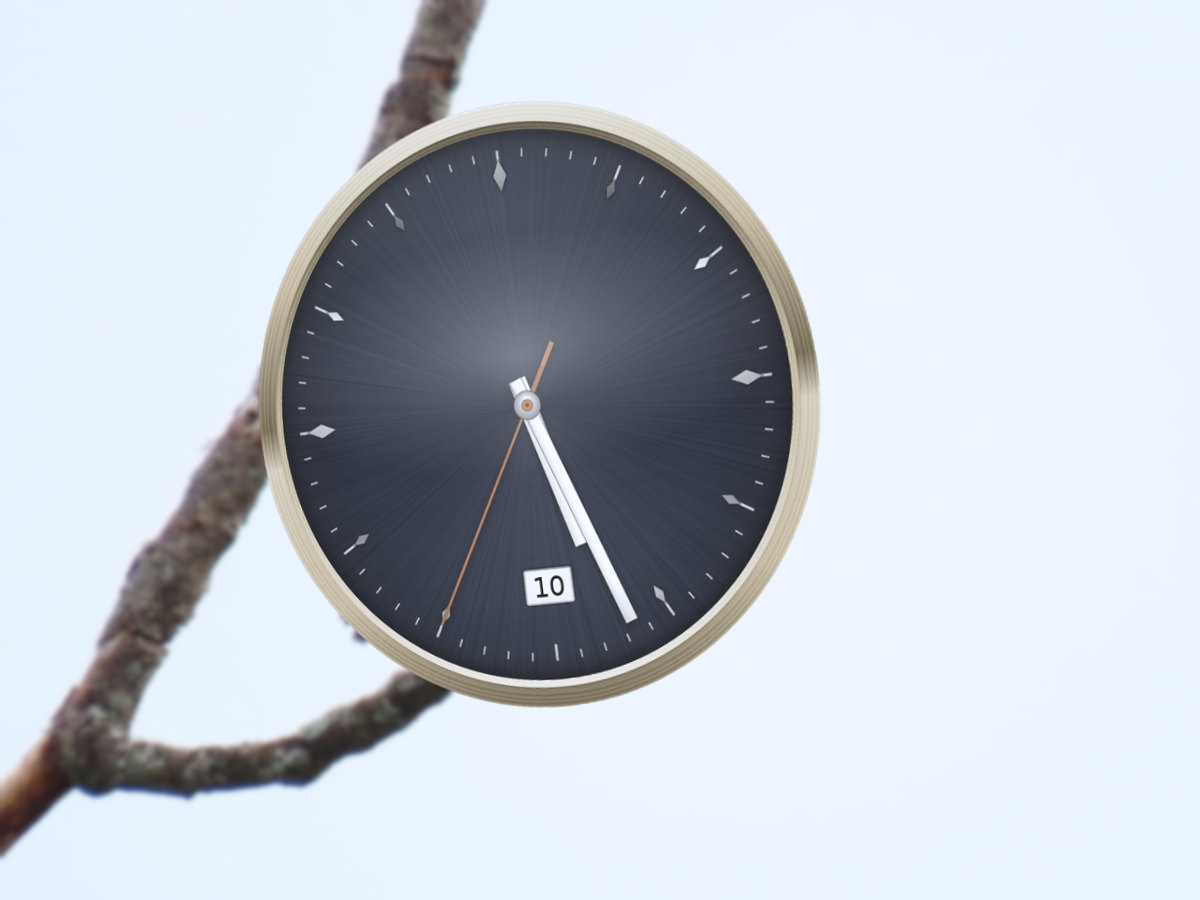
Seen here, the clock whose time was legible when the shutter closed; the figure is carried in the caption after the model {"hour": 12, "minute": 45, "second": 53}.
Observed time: {"hour": 5, "minute": 26, "second": 35}
